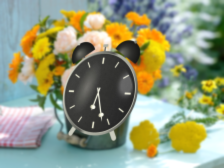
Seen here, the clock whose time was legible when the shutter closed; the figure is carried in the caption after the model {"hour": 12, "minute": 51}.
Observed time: {"hour": 6, "minute": 27}
